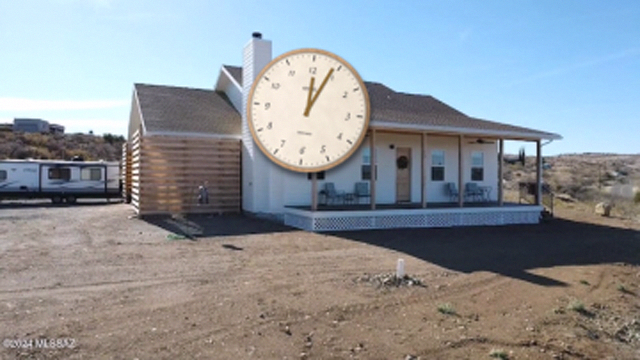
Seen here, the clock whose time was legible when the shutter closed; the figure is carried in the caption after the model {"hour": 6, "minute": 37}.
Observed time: {"hour": 12, "minute": 4}
